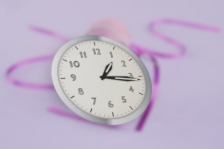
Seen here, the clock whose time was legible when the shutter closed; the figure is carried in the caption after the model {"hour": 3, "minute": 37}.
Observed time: {"hour": 1, "minute": 16}
